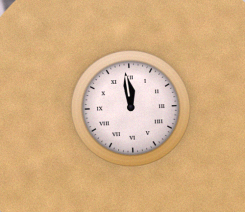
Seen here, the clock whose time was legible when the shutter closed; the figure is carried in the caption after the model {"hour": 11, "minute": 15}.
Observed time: {"hour": 11, "minute": 59}
